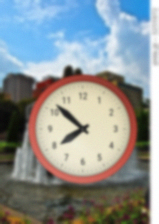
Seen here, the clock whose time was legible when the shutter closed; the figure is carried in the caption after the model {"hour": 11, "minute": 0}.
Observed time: {"hour": 7, "minute": 52}
